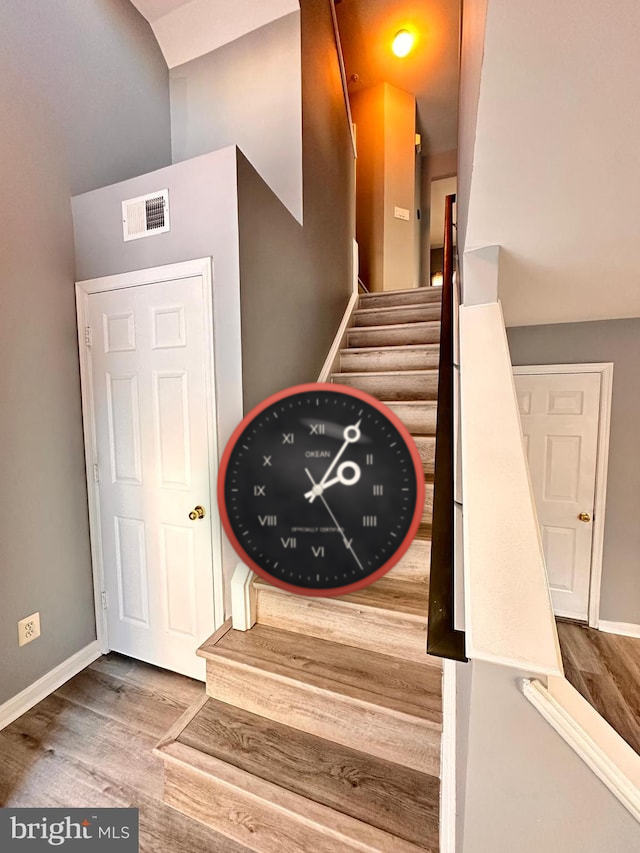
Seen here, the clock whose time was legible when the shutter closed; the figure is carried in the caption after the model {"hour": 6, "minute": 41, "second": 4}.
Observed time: {"hour": 2, "minute": 5, "second": 25}
